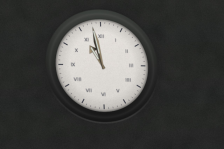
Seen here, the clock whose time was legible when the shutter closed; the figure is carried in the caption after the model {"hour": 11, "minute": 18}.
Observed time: {"hour": 10, "minute": 58}
